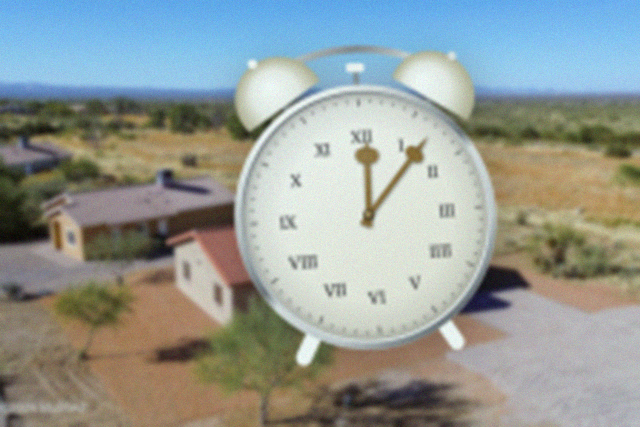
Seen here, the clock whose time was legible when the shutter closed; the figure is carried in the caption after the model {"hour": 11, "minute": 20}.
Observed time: {"hour": 12, "minute": 7}
